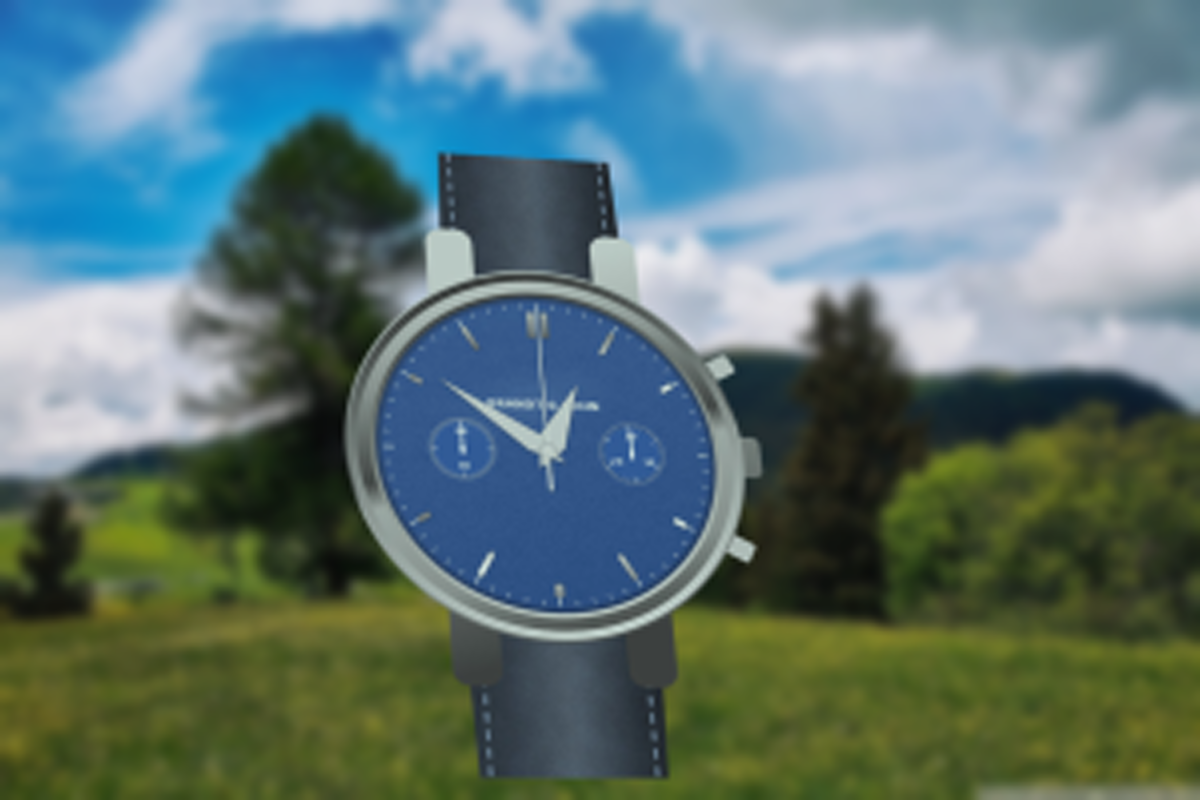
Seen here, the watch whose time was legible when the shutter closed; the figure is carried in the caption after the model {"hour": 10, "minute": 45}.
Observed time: {"hour": 12, "minute": 51}
